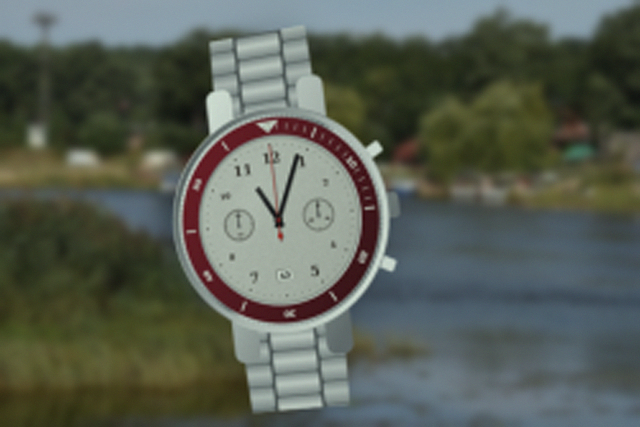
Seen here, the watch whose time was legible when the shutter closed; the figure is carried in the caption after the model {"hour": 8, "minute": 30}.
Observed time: {"hour": 11, "minute": 4}
